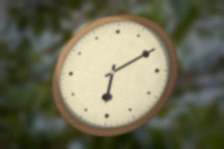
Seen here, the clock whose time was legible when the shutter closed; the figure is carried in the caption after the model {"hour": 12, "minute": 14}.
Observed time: {"hour": 6, "minute": 10}
